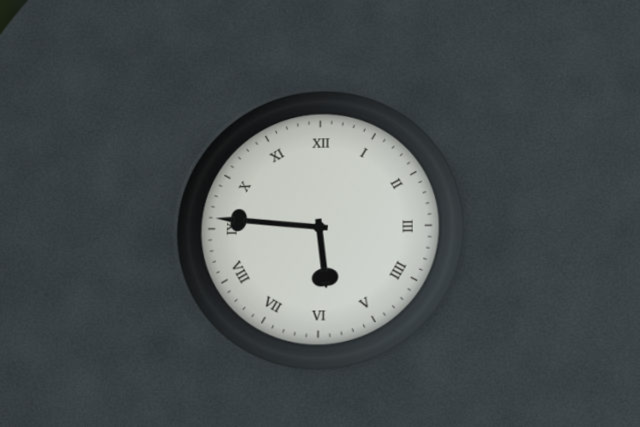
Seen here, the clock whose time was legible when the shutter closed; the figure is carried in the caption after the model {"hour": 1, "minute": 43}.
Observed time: {"hour": 5, "minute": 46}
